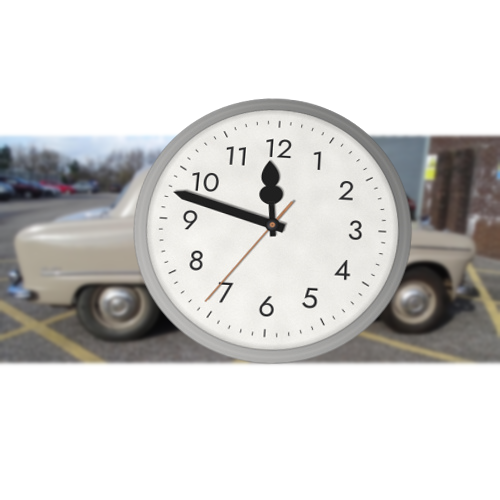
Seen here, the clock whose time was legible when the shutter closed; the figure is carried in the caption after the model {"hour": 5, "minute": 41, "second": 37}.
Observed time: {"hour": 11, "minute": 47, "second": 36}
